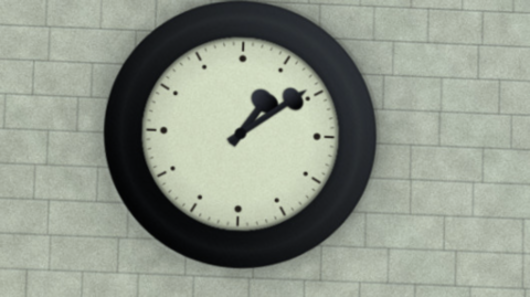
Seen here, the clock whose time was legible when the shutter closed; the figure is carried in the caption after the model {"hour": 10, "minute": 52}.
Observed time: {"hour": 1, "minute": 9}
